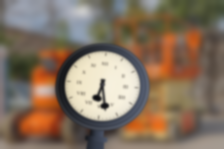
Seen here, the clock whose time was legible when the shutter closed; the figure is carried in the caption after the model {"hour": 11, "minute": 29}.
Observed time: {"hour": 6, "minute": 28}
